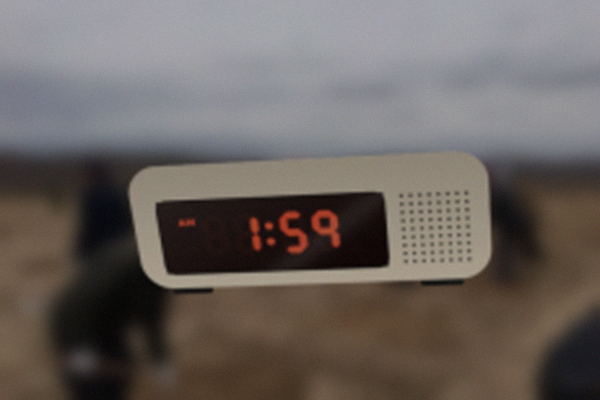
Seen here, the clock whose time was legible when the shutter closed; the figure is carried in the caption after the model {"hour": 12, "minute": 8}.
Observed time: {"hour": 1, "minute": 59}
